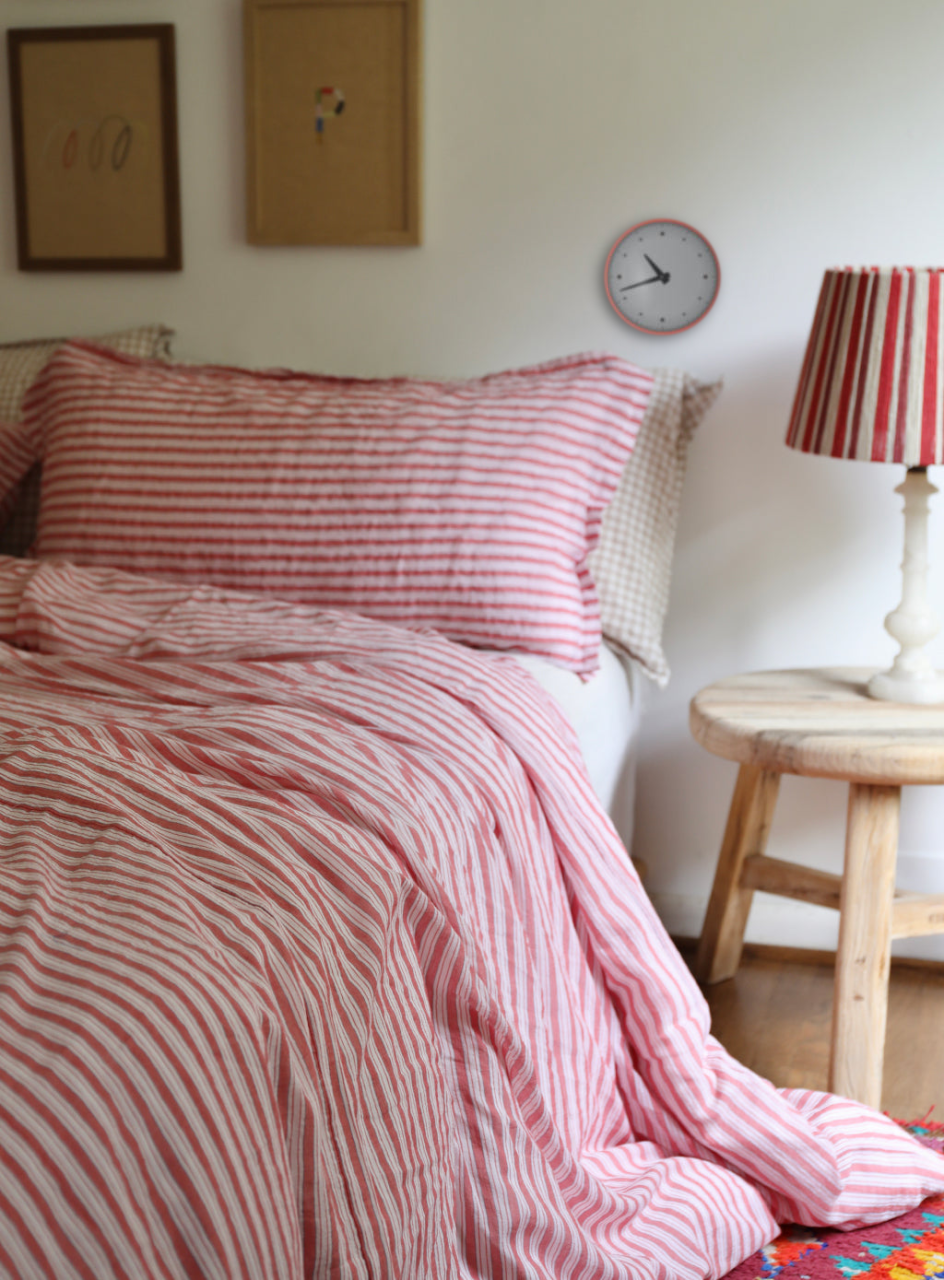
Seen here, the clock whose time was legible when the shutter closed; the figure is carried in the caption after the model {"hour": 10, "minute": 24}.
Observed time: {"hour": 10, "minute": 42}
